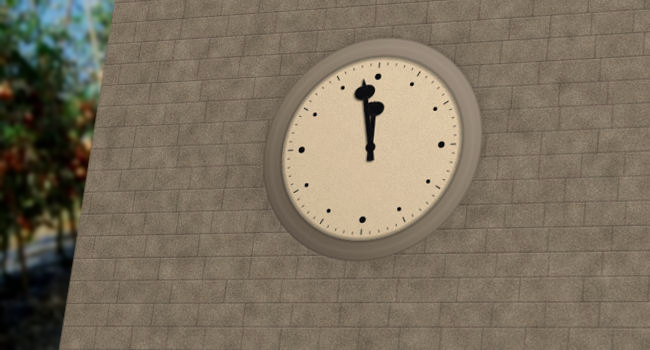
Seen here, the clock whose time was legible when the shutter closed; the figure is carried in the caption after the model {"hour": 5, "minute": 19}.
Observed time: {"hour": 11, "minute": 58}
